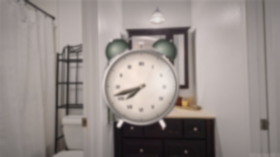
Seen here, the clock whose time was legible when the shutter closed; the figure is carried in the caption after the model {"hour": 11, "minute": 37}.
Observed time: {"hour": 7, "minute": 42}
